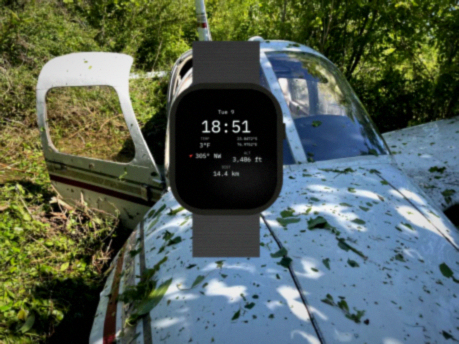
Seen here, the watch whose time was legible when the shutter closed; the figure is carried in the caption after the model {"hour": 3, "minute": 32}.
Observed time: {"hour": 18, "minute": 51}
